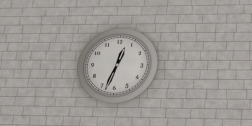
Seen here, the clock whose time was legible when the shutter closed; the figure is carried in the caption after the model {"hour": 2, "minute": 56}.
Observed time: {"hour": 12, "minute": 33}
